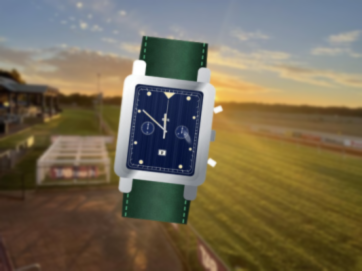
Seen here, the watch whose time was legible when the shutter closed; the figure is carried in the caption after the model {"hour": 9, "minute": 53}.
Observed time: {"hour": 11, "minute": 51}
